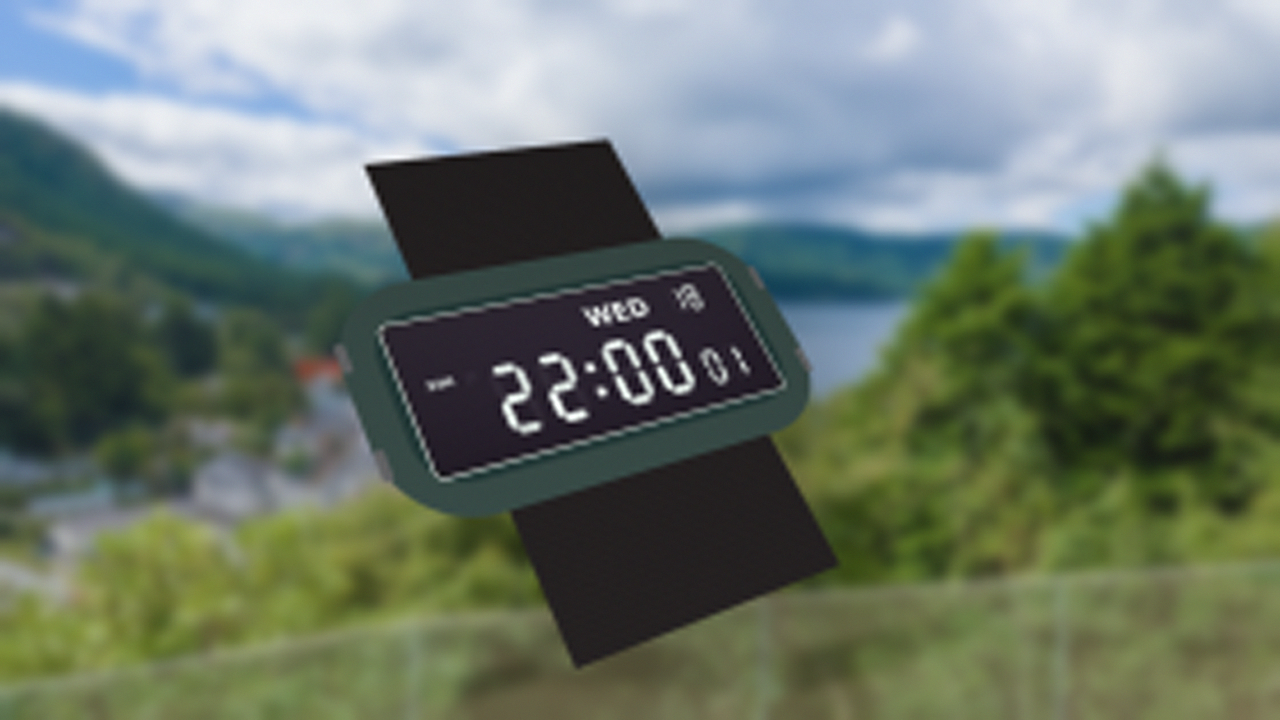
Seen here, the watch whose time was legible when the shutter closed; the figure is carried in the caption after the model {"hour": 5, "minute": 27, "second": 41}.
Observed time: {"hour": 22, "minute": 0, "second": 1}
